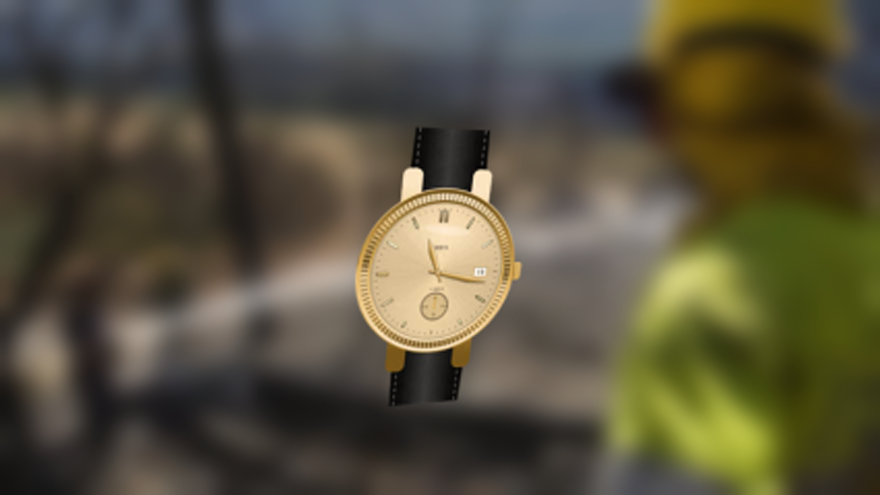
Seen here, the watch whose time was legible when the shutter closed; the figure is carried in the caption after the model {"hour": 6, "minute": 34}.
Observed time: {"hour": 11, "minute": 17}
